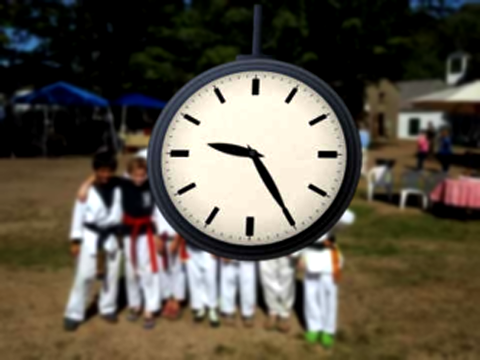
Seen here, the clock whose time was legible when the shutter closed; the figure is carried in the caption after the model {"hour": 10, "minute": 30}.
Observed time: {"hour": 9, "minute": 25}
